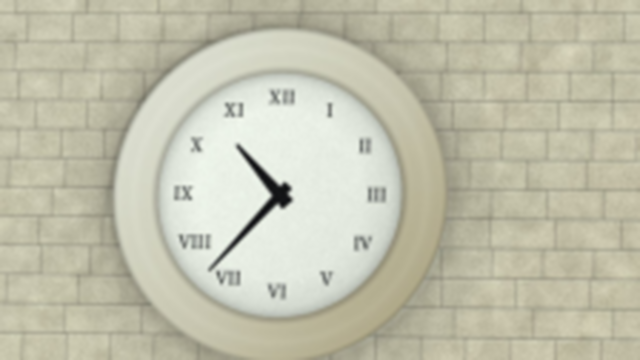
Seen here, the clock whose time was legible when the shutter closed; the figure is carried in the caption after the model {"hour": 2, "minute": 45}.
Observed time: {"hour": 10, "minute": 37}
